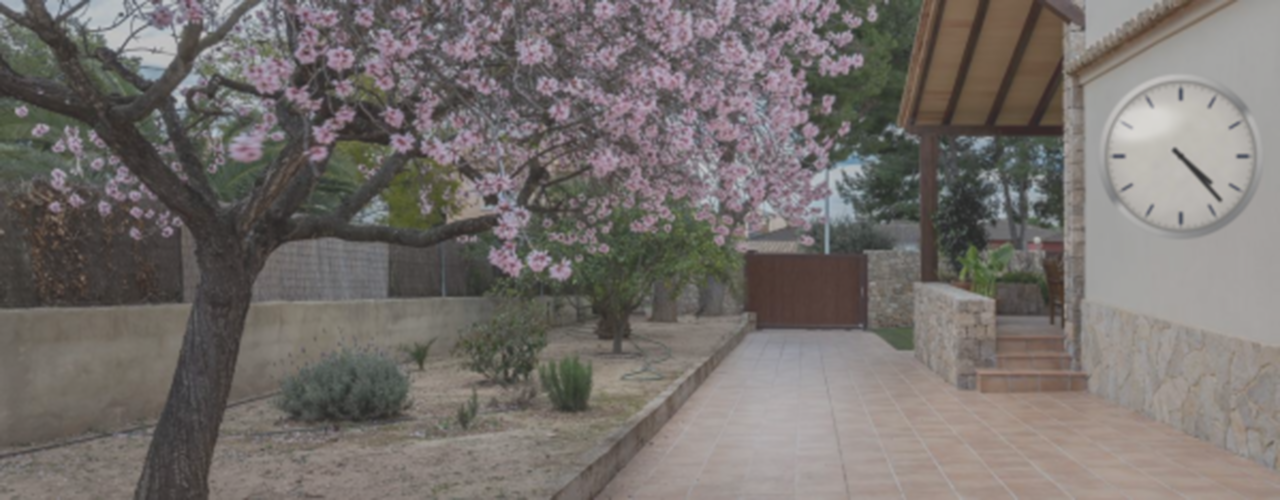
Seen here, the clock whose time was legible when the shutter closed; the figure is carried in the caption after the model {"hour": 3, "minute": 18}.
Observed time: {"hour": 4, "minute": 23}
